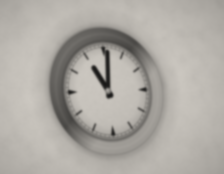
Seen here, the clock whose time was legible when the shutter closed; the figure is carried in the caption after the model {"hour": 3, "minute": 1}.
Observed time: {"hour": 11, "minute": 1}
